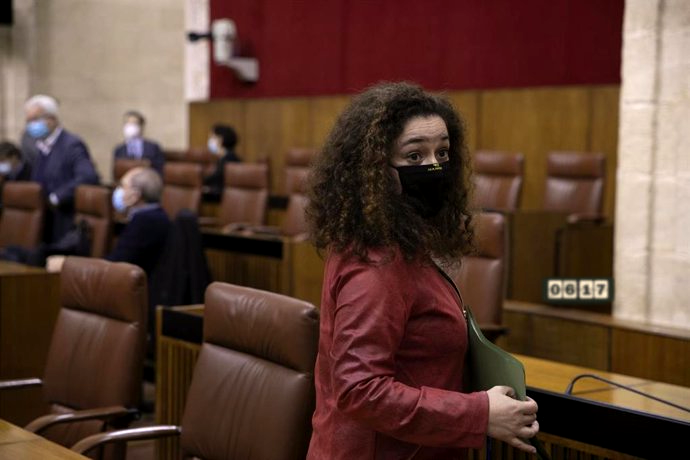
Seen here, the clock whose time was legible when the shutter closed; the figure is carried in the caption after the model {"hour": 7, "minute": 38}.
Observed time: {"hour": 6, "minute": 17}
